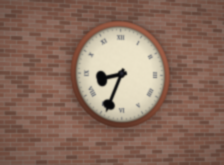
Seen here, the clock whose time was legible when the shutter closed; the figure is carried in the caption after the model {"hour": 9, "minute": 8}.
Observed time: {"hour": 8, "minute": 34}
